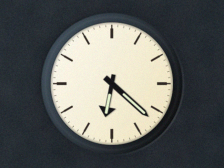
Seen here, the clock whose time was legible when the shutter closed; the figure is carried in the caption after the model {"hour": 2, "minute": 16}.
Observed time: {"hour": 6, "minute": 22}
